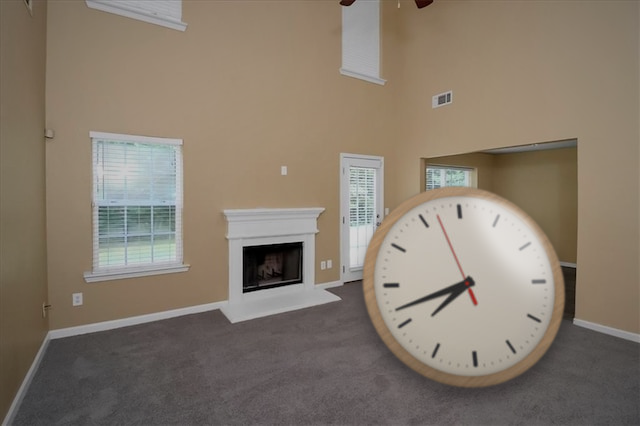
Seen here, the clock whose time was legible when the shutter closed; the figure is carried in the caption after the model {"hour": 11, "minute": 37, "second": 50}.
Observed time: {"hour": 7, "minute": 41, "second": 57}
